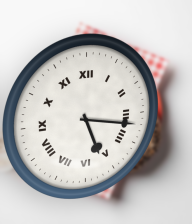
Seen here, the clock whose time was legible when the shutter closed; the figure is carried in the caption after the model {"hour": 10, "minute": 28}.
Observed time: {"hour": 5, "minute": 17}
